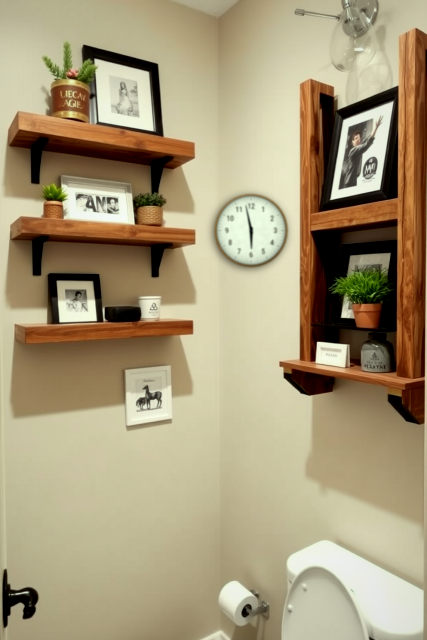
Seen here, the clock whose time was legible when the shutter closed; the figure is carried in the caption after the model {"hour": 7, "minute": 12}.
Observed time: {"hour": 5, "minute": 58}
